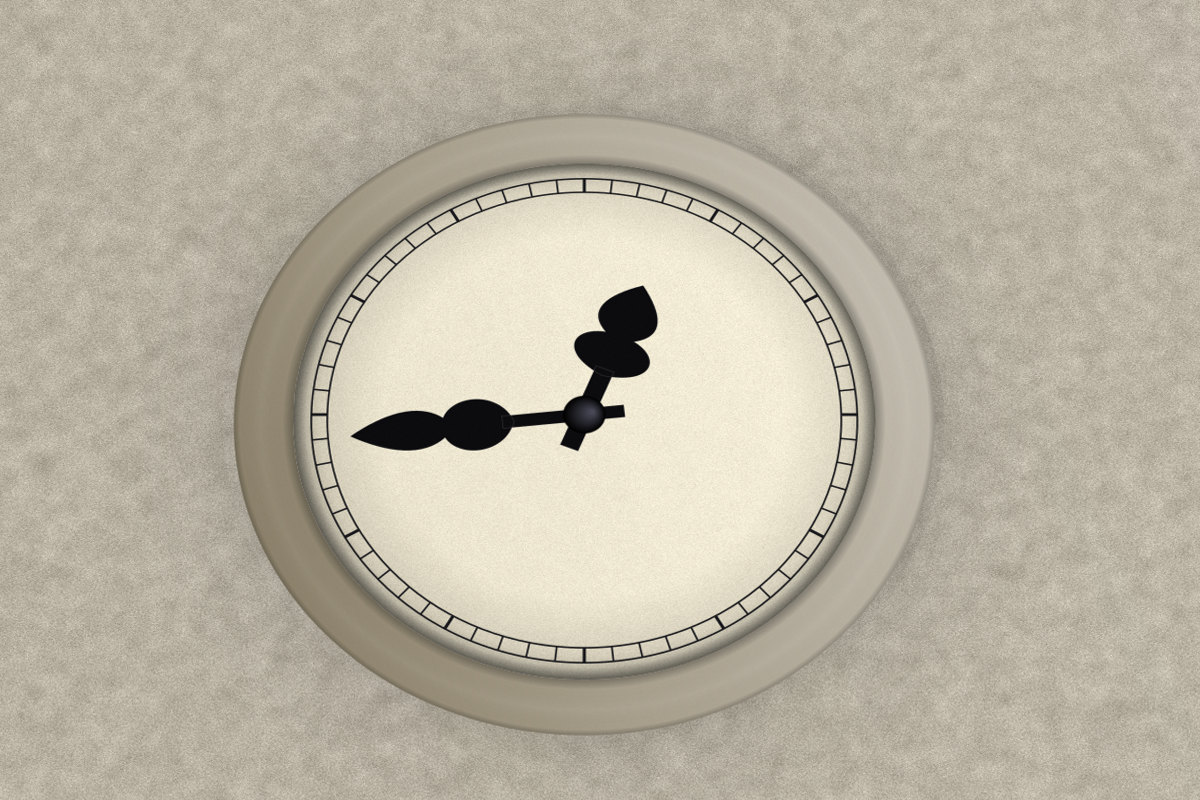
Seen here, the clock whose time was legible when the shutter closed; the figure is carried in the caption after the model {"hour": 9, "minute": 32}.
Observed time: {"hour": 12, "minute": 44}
